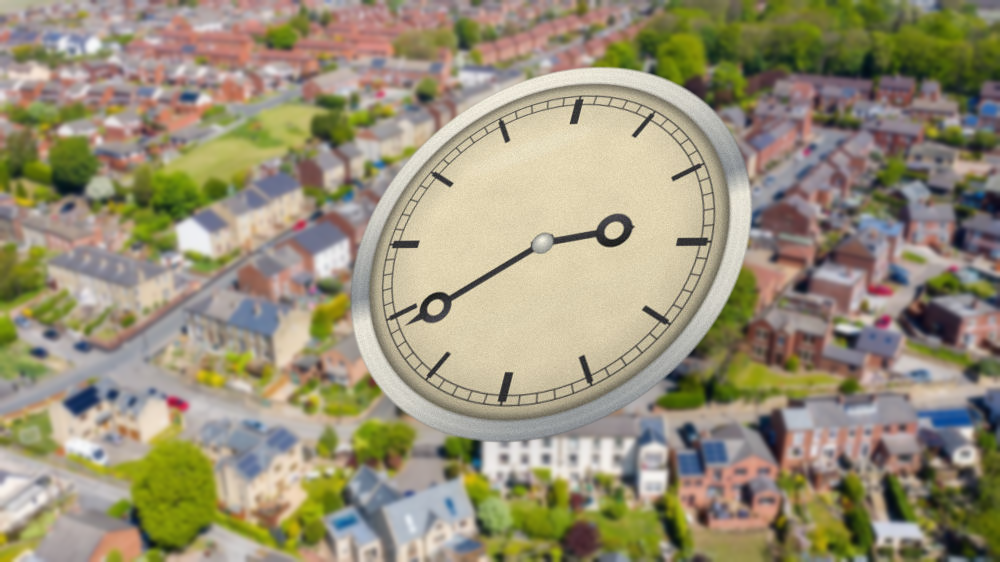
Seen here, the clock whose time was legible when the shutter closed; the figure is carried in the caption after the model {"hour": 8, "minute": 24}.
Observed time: {"hour": 2, "minute": 39}
